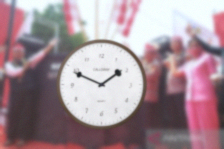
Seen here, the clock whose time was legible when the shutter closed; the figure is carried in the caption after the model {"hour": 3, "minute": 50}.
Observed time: {"hour": 1, "minute": 49}
